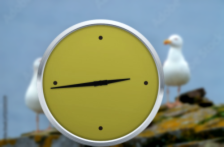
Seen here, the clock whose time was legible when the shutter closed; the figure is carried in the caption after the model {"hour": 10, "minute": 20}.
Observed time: {"hour": 2, "minute": 44}
